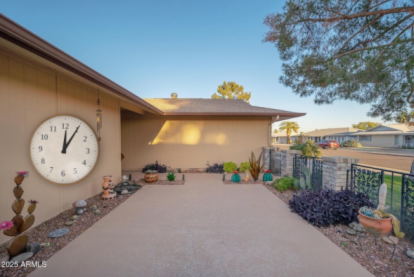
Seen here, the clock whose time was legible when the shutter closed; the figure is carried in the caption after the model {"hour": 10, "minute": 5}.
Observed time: {"hour": 12, "minute": 5}
